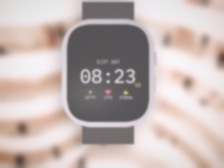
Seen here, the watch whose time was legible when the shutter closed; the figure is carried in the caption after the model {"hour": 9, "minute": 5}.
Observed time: {"hour": 8, "minute": 23}
